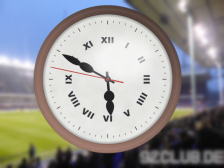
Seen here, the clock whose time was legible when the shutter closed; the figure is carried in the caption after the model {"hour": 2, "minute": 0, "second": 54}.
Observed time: {"hour": 5, "minute": 49, "second": 47}
